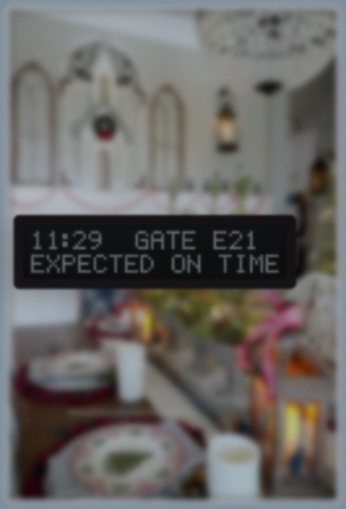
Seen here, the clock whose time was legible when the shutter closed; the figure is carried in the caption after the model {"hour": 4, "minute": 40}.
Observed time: {"hour": 11, "minute": 29}
